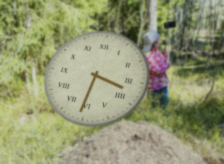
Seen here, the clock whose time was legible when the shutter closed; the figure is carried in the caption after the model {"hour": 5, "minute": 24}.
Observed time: {"hour": 3, "minute": 31}
